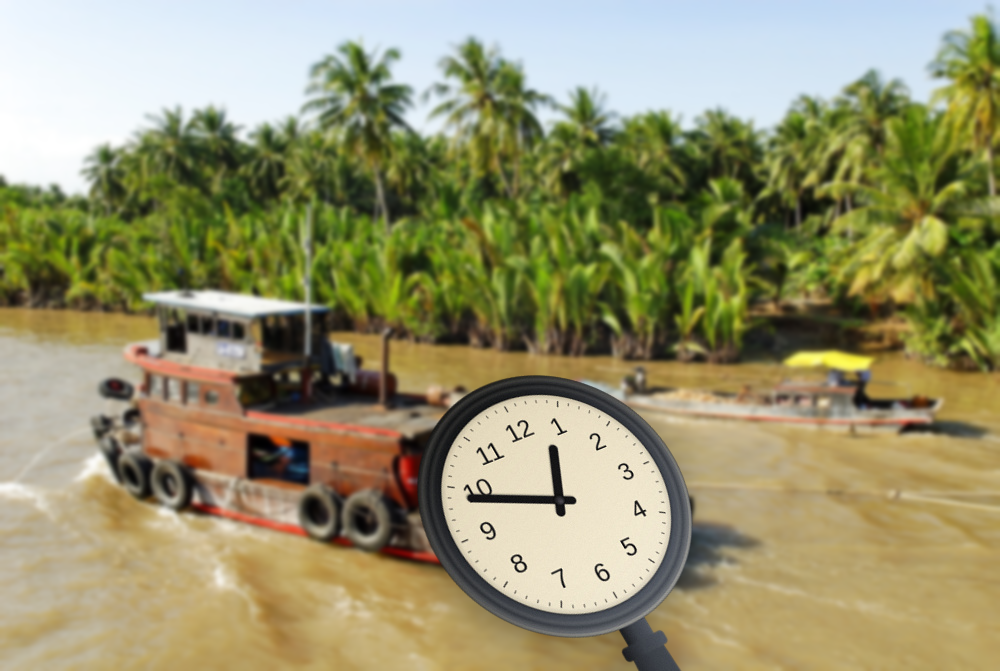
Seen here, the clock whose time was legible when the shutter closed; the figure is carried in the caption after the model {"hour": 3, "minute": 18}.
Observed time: {"hour": 12, "minute": 49}
